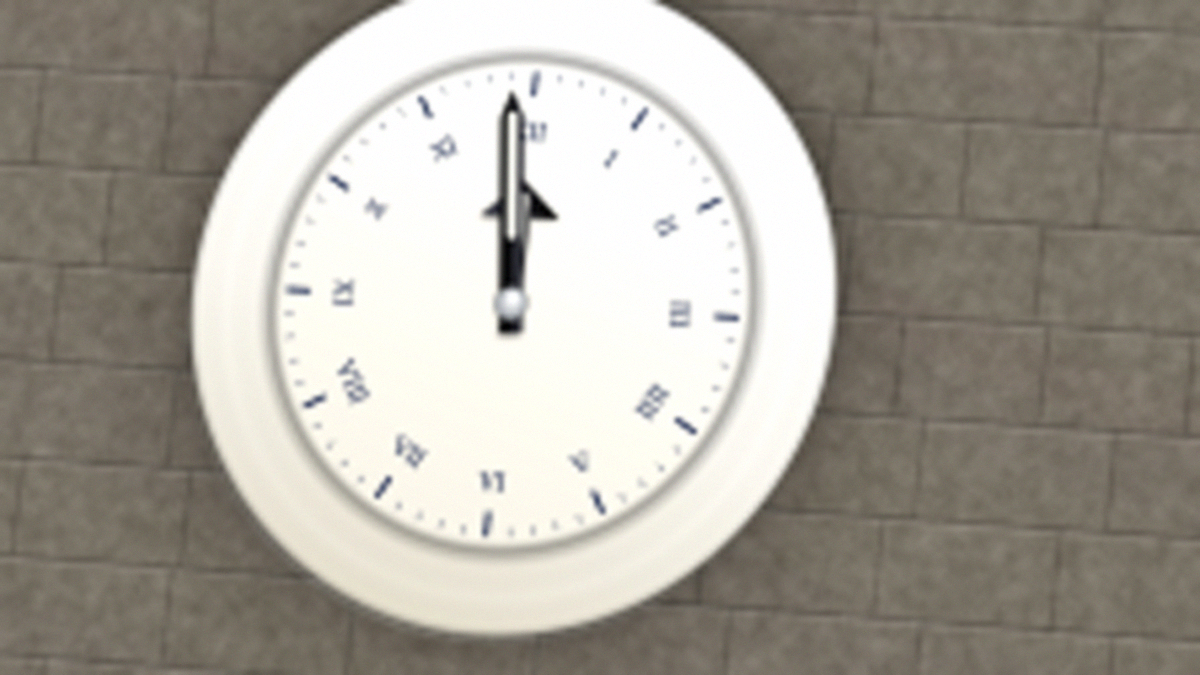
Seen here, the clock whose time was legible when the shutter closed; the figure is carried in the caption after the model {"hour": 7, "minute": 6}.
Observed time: {"hour": 11, "minute": 59}
